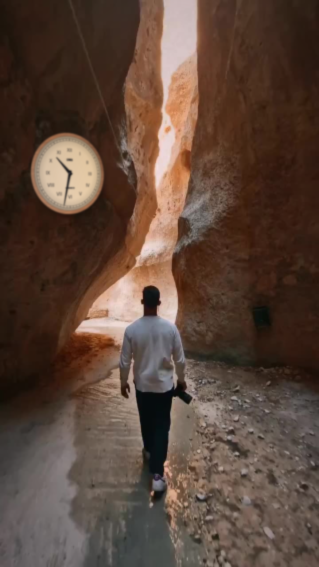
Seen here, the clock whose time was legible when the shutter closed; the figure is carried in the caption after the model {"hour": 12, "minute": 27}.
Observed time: {"hour": 10, "minute": 32}
